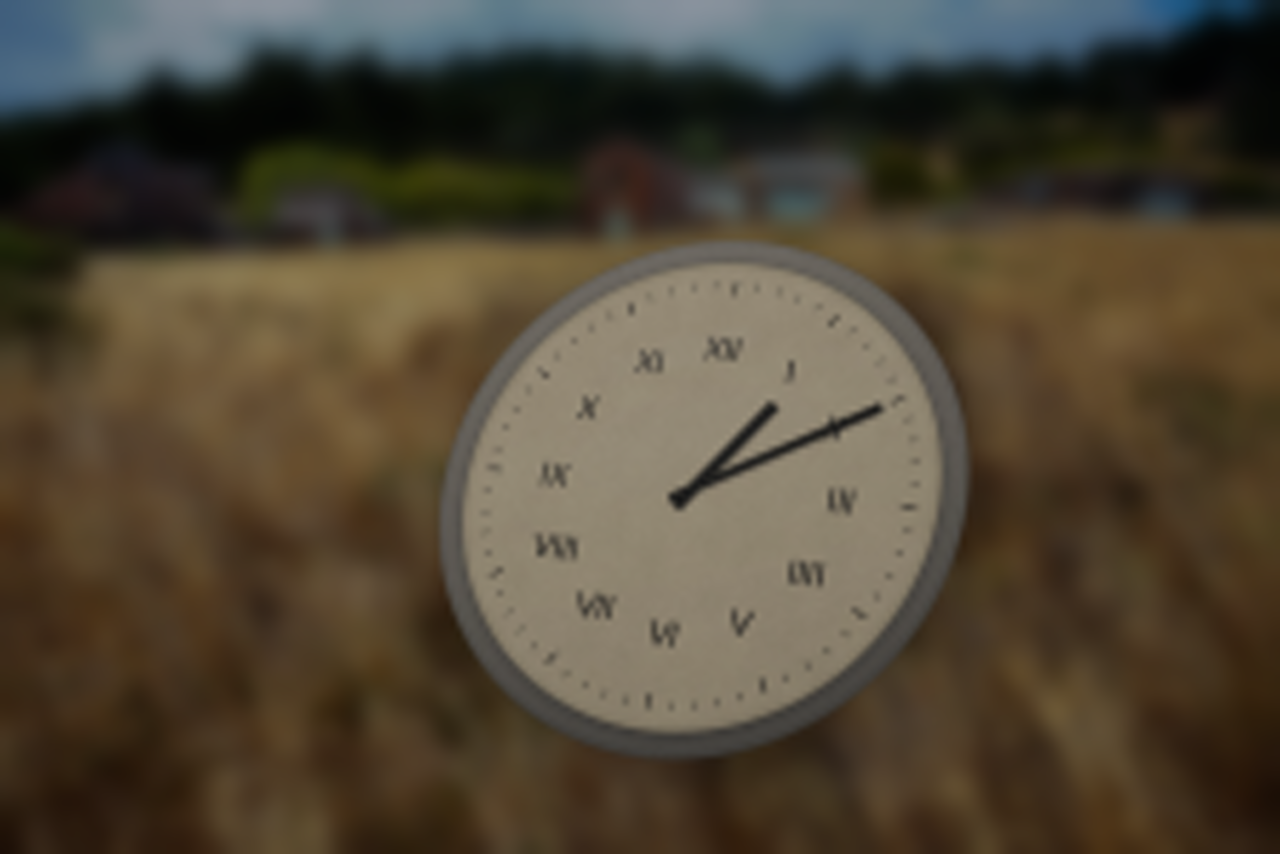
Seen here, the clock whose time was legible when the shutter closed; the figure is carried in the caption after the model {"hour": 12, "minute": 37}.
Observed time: {"hour": 1, "minute": 10}
